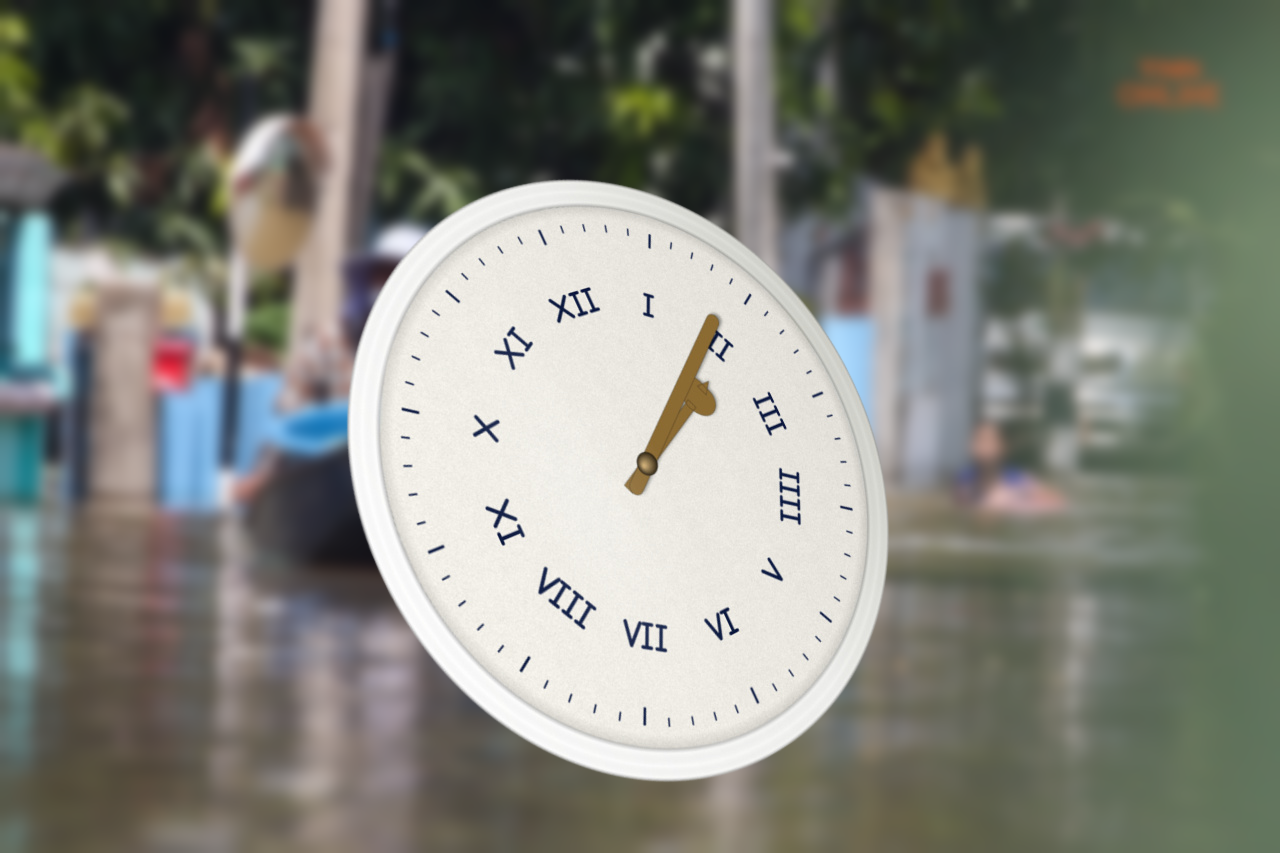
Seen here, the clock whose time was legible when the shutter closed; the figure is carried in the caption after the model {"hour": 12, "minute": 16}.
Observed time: {"hour": 2, "minute": 9}
